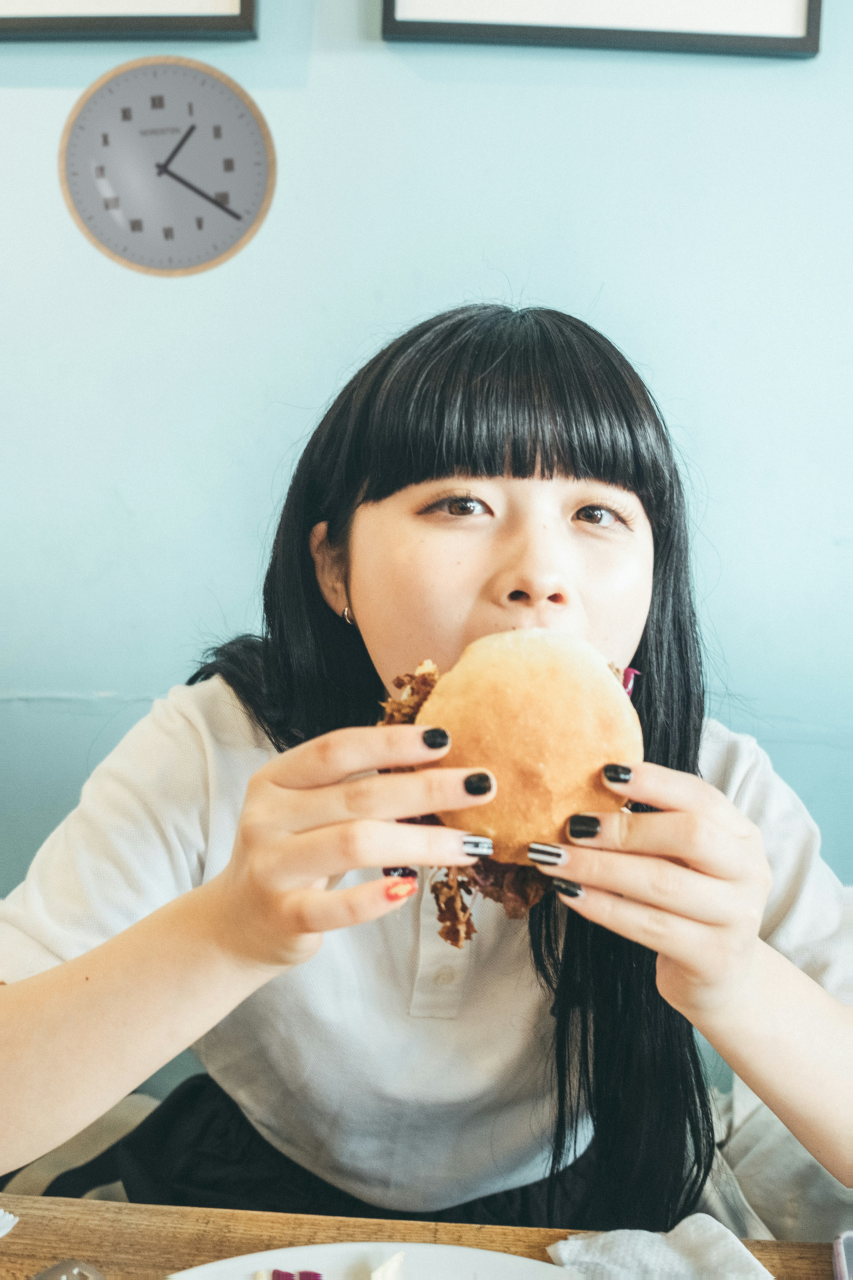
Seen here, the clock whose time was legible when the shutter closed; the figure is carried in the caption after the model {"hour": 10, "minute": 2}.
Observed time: {"hour": 1, "minute": 21}
